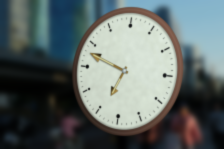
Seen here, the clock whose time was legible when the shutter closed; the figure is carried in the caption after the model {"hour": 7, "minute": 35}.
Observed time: {"hour": 6, "minute": 48}
